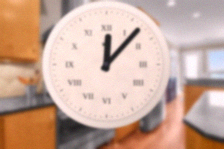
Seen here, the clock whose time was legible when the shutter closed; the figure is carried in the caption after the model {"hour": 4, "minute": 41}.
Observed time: {"hour": 12, "minute": 7}
